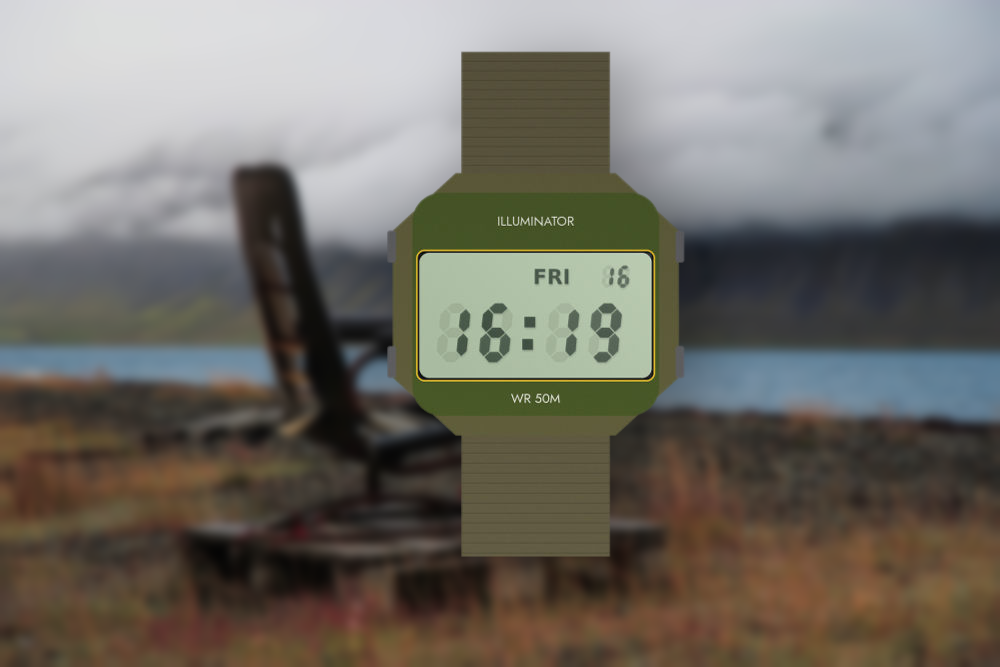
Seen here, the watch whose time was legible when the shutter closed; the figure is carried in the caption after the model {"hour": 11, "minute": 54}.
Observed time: {"hour": 16, "minute": 19}
